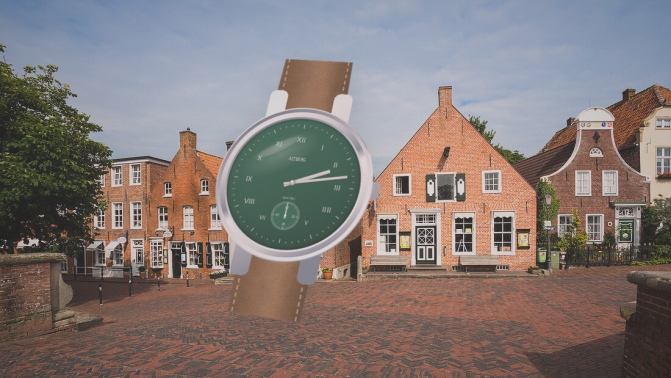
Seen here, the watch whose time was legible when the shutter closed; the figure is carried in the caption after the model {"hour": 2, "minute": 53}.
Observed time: {"hour": 2, "minute": 13}
